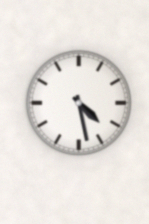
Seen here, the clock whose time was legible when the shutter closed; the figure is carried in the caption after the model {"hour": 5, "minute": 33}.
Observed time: {"hour": 4, "minute": 28}
